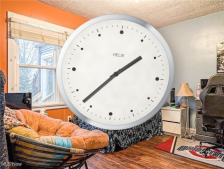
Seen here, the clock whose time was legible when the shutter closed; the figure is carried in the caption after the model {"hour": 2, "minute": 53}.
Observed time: {"hour": 1, "minute": 37}
